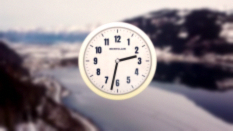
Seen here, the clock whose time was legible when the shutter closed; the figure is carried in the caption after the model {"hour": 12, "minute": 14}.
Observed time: {"hour": 2, "minute": 32}
